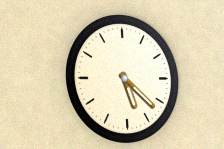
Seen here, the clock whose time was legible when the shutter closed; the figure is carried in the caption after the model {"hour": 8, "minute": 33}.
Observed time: {"hour": 5, "minute": 22}
